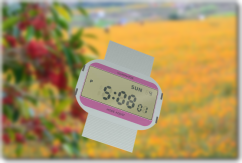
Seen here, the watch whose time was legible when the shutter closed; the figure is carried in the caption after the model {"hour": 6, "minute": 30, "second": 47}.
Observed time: {"hour": 5, "minute": 8, "second": 1}
